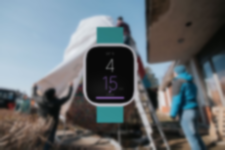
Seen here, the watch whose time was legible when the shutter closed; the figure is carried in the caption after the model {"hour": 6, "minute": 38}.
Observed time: {"hour": 4, "minute": 15}
